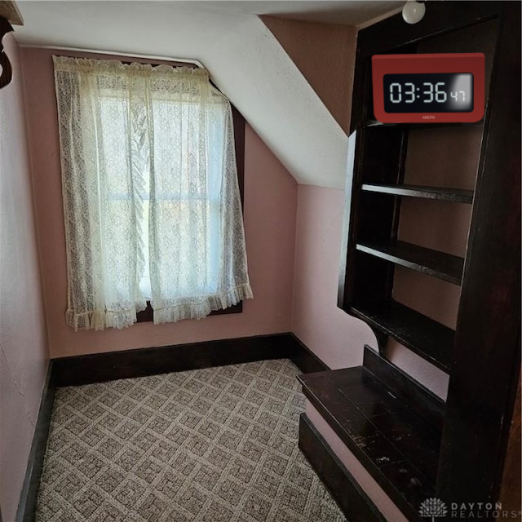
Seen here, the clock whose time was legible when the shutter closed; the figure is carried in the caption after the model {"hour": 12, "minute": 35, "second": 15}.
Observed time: {"hour": 3, "minute": 36, "second": 47}
